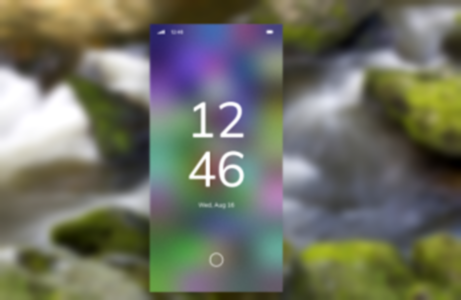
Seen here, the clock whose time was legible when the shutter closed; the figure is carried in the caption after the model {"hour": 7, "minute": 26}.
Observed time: {"hour": 12, "minute": 46}
